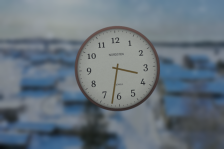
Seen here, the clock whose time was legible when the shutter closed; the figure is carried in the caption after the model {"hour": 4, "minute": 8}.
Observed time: {"hour": 3, "minute": 32}
